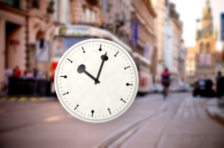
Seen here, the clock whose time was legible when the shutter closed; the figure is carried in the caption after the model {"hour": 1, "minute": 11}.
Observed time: {"hour": 10, "minute": 2}
